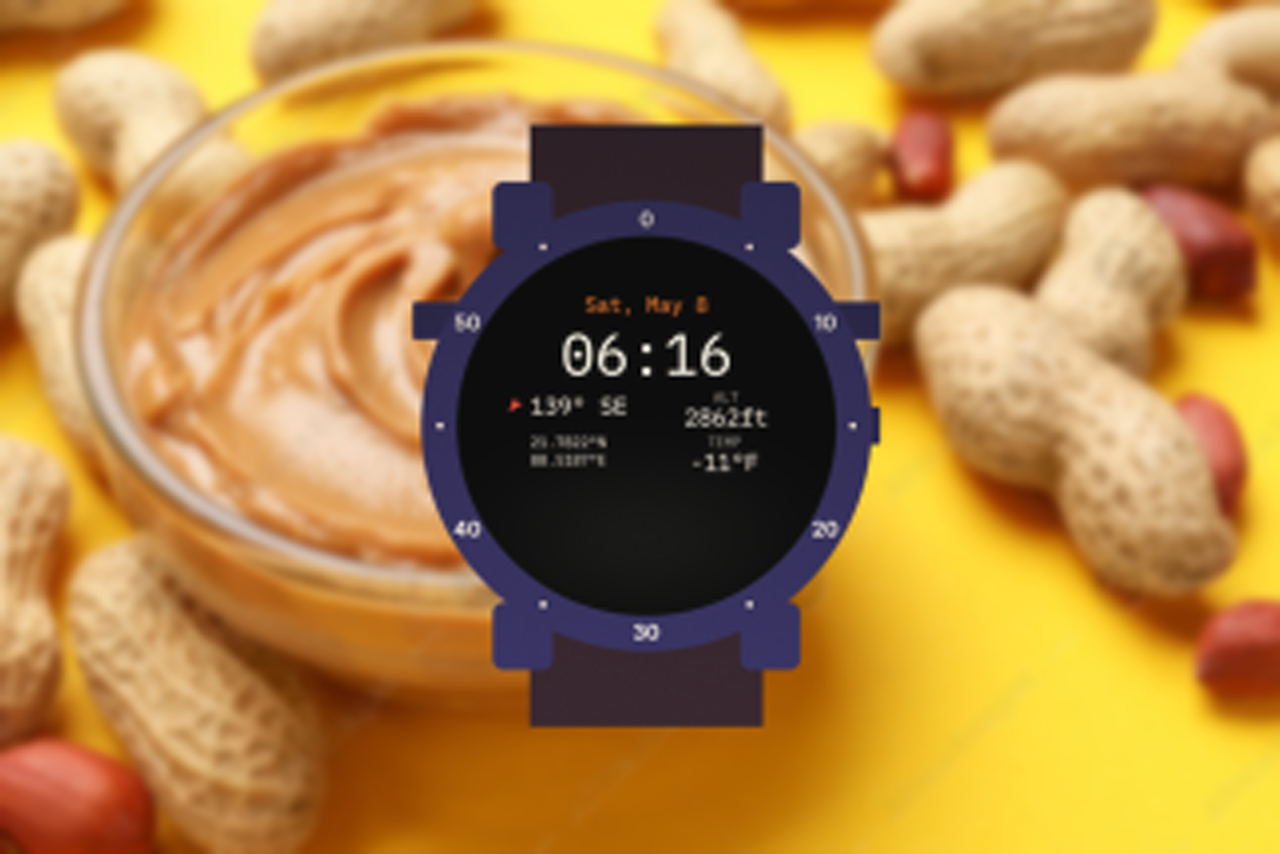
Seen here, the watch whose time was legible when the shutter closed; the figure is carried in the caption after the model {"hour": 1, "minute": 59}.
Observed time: {"hour": 6, "minute": 16}
